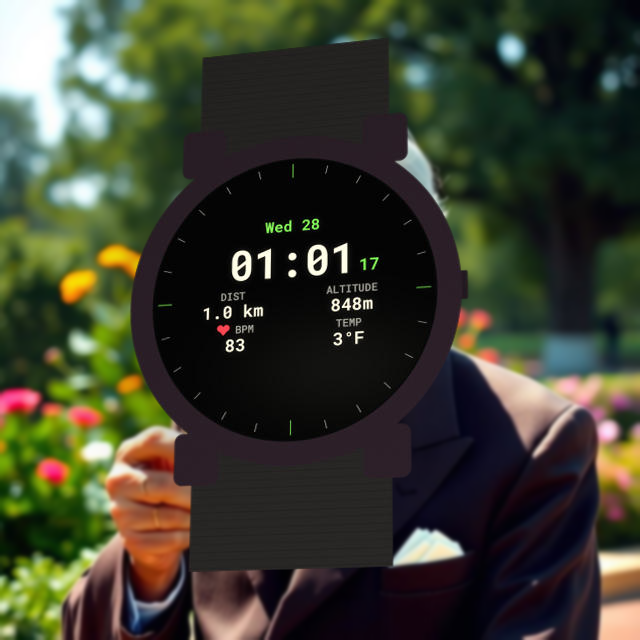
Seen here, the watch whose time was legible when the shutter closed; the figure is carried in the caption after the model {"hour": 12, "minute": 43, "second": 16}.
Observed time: {"hour": 1, "minute": 1, "second": 17}
